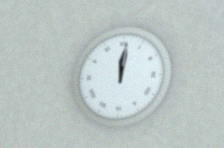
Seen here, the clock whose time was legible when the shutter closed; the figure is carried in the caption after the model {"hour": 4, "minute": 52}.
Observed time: {"hour": 12, "minute": 1}
